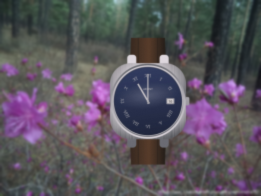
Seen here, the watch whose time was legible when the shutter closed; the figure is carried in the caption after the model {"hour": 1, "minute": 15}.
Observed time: {"hour": 11, "minute": 0}
